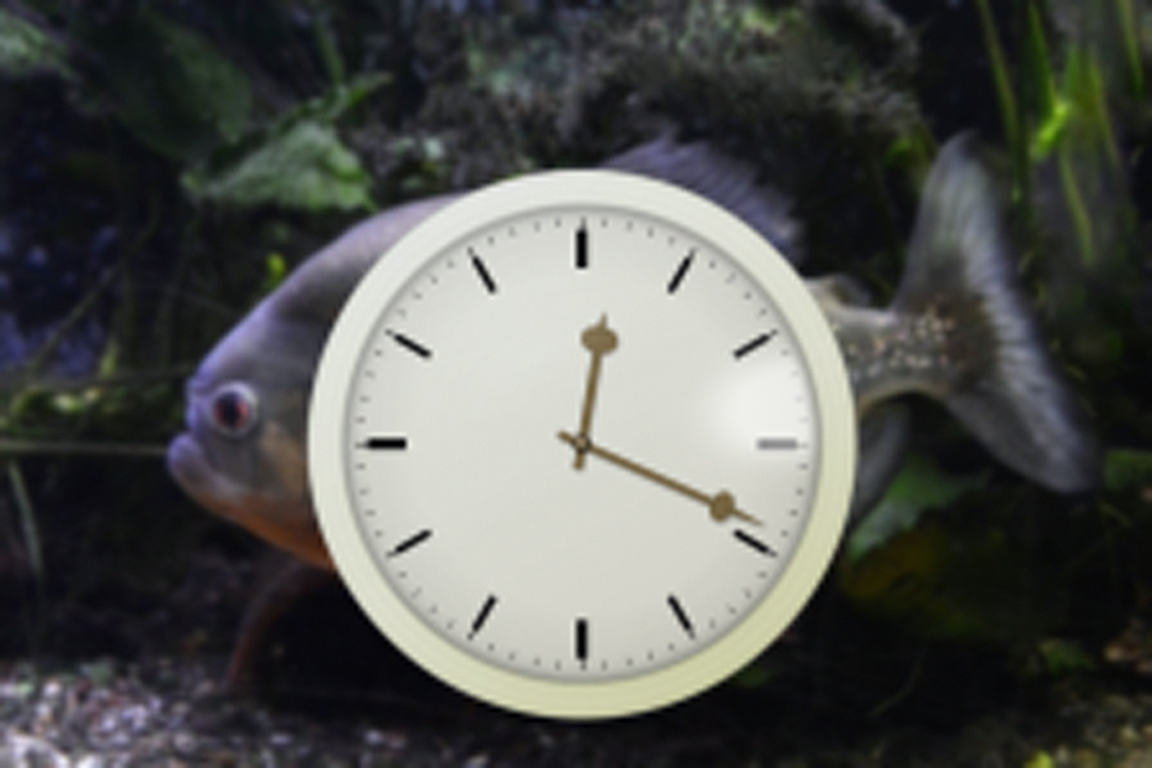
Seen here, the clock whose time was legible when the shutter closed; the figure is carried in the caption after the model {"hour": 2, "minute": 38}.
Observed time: {"hour": 12, "minute": 19}
